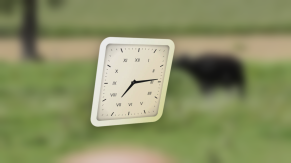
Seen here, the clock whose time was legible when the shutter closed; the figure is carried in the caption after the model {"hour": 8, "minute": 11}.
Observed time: {"hour": 7, "minute": 14}
